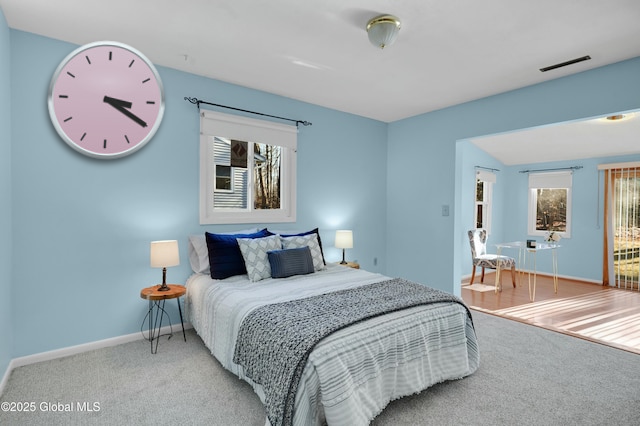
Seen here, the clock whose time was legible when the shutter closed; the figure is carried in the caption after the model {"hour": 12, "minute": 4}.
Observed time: {"hour": 3, "minute": 20}
